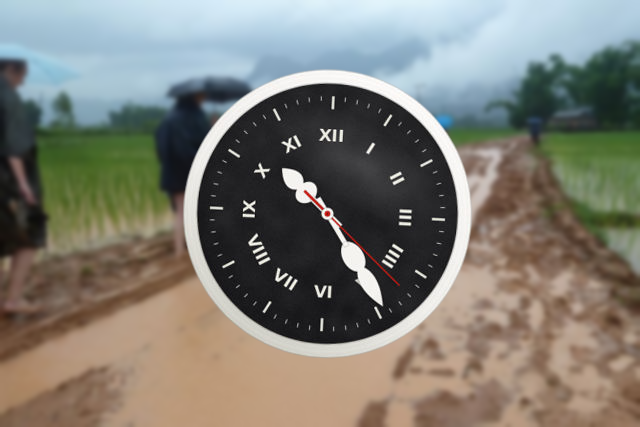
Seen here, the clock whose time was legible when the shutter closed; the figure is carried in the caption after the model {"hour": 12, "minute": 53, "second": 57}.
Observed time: {"hour": 10, "minute": 24, "second": 22}
